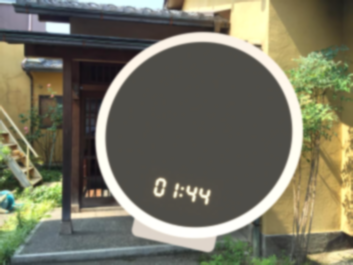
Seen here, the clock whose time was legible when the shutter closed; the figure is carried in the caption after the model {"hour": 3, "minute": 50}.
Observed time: {"hour": 1, "minute": 44}
